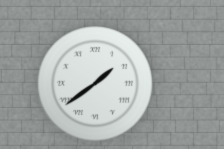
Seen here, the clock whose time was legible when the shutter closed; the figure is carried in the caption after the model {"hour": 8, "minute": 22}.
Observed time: {"hour": 1, "minute": 39}
